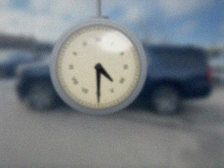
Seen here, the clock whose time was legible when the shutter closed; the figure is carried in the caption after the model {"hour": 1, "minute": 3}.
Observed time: {"hour": 4, "minute": 30}
